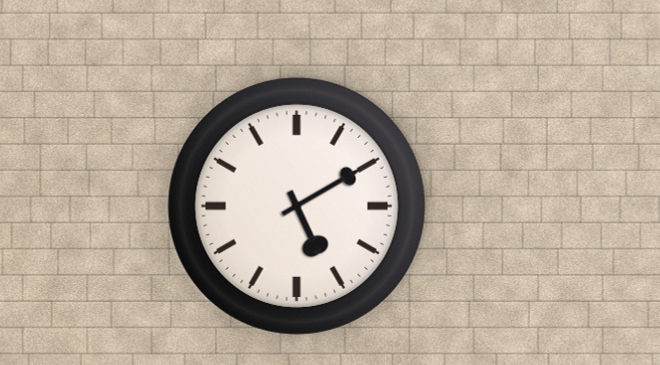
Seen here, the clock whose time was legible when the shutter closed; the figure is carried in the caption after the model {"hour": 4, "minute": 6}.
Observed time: {"hour": 5, "minute": 10}
